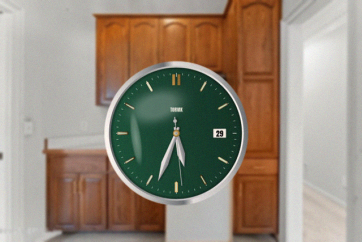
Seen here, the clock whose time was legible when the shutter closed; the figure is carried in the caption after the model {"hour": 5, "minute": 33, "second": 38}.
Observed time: {"hour": 5, "minute": 33, "second": 29}
